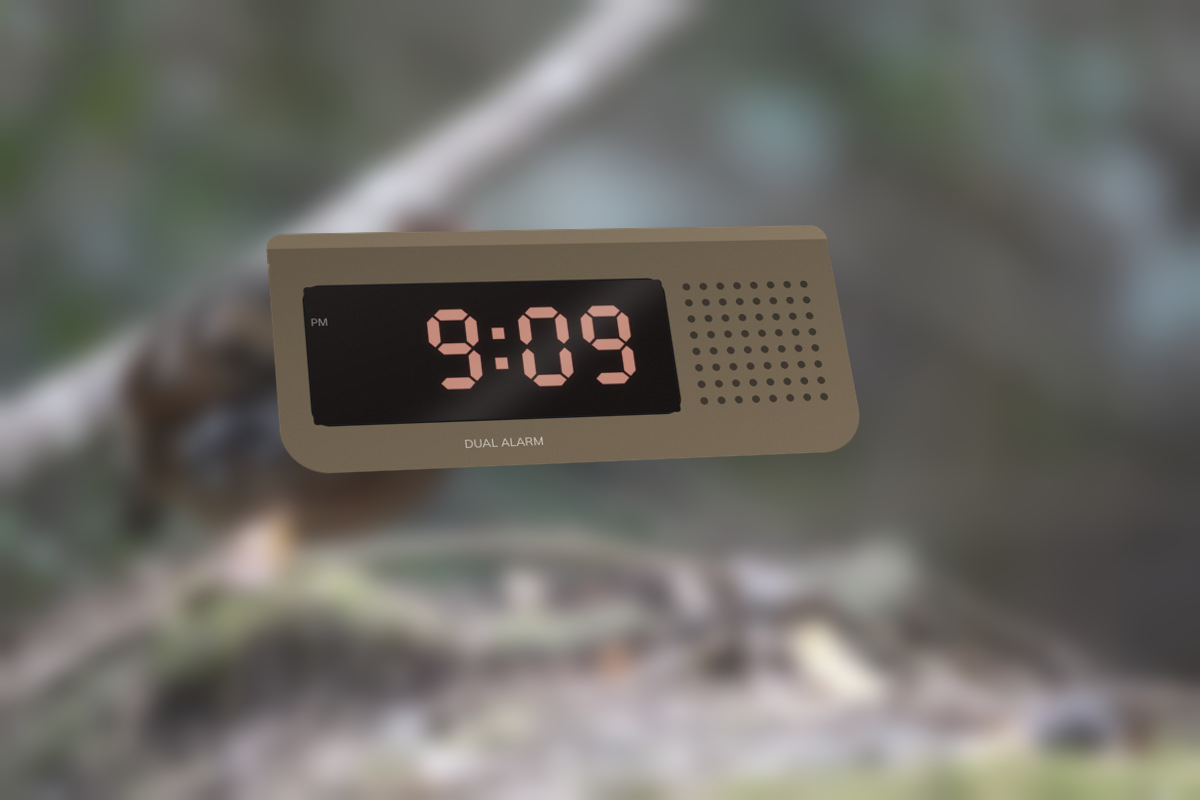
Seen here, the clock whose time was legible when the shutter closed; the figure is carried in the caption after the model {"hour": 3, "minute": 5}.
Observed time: {"hour": 9, "minute": 9}
